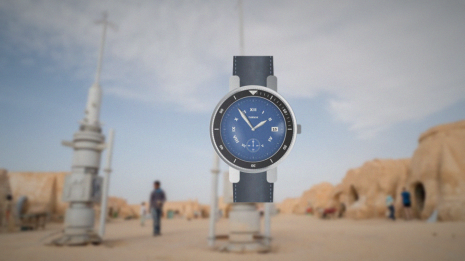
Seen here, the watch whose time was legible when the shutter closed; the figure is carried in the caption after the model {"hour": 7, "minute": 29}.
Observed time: {"hour": 1, "minute": 54}
